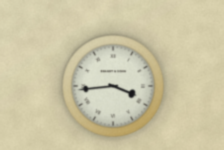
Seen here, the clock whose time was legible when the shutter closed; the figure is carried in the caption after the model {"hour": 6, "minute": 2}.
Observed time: {"hour": 3, "minute": 44}
